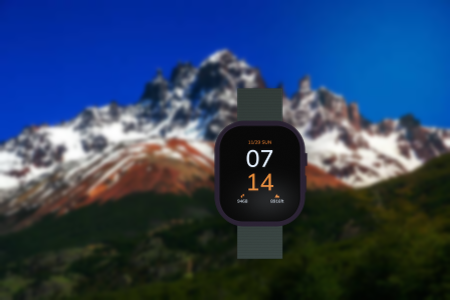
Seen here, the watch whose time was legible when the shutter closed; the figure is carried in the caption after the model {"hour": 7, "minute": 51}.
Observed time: {"hour": 7, "minute": 14}
